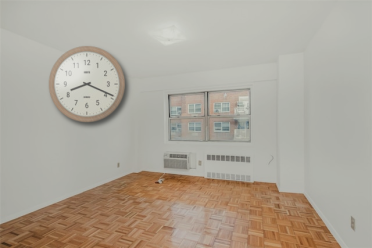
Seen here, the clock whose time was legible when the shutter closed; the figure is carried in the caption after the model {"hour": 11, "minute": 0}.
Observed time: {"hour": 8, "minute": 19}
